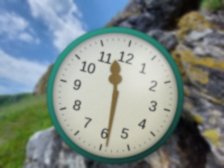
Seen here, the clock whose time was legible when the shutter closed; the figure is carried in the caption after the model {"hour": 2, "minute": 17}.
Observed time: {"hour": 11, "minute": 29}
